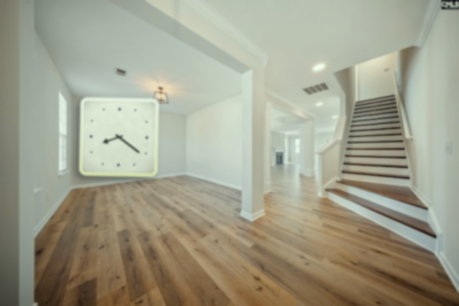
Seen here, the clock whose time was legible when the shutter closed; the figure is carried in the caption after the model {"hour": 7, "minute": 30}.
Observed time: {"hour": 8, "minute": 21}
